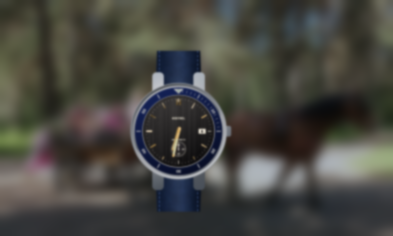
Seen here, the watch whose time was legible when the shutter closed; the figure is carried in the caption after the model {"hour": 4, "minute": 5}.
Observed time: {"hour": 6, "minute": 32}
